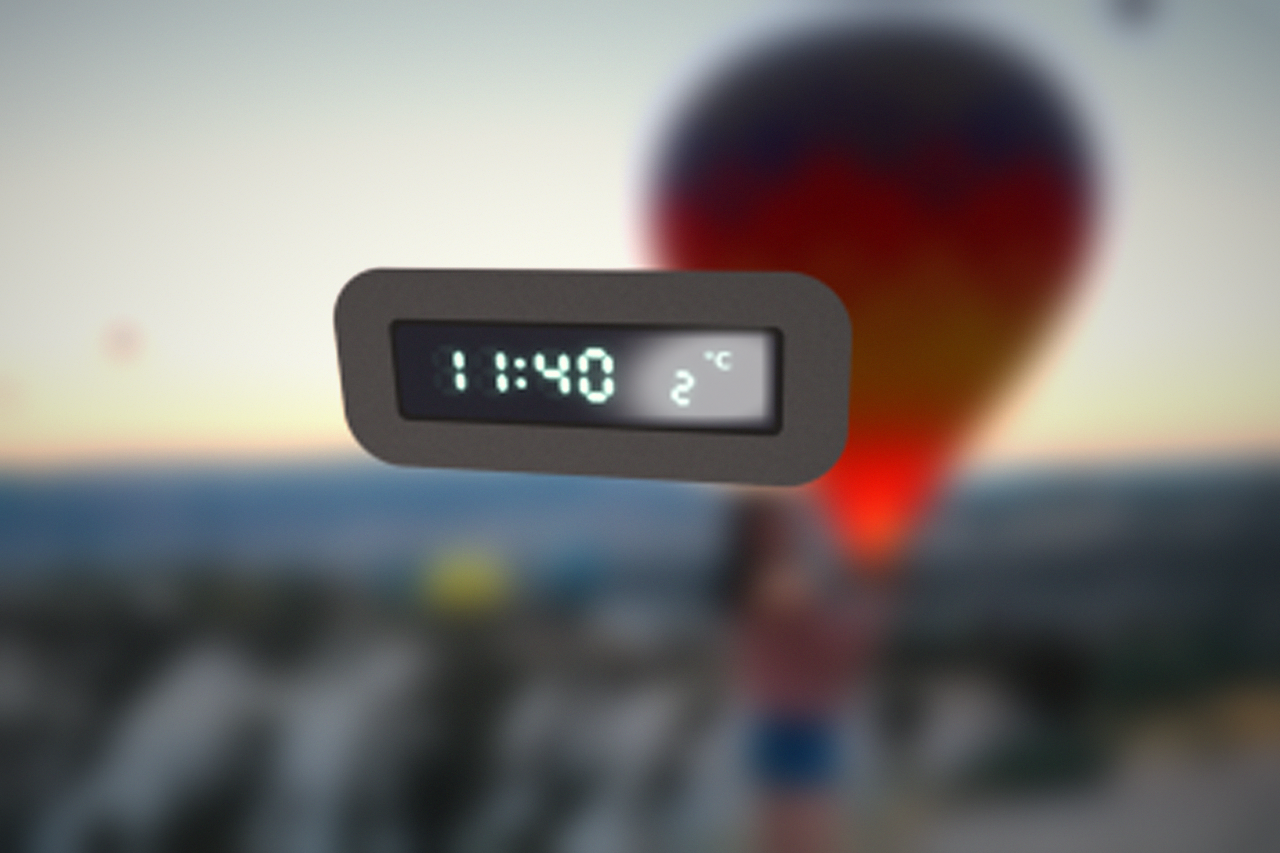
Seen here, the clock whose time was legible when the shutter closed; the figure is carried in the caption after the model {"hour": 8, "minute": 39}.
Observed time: {"hour": 11, "minute": 40}
